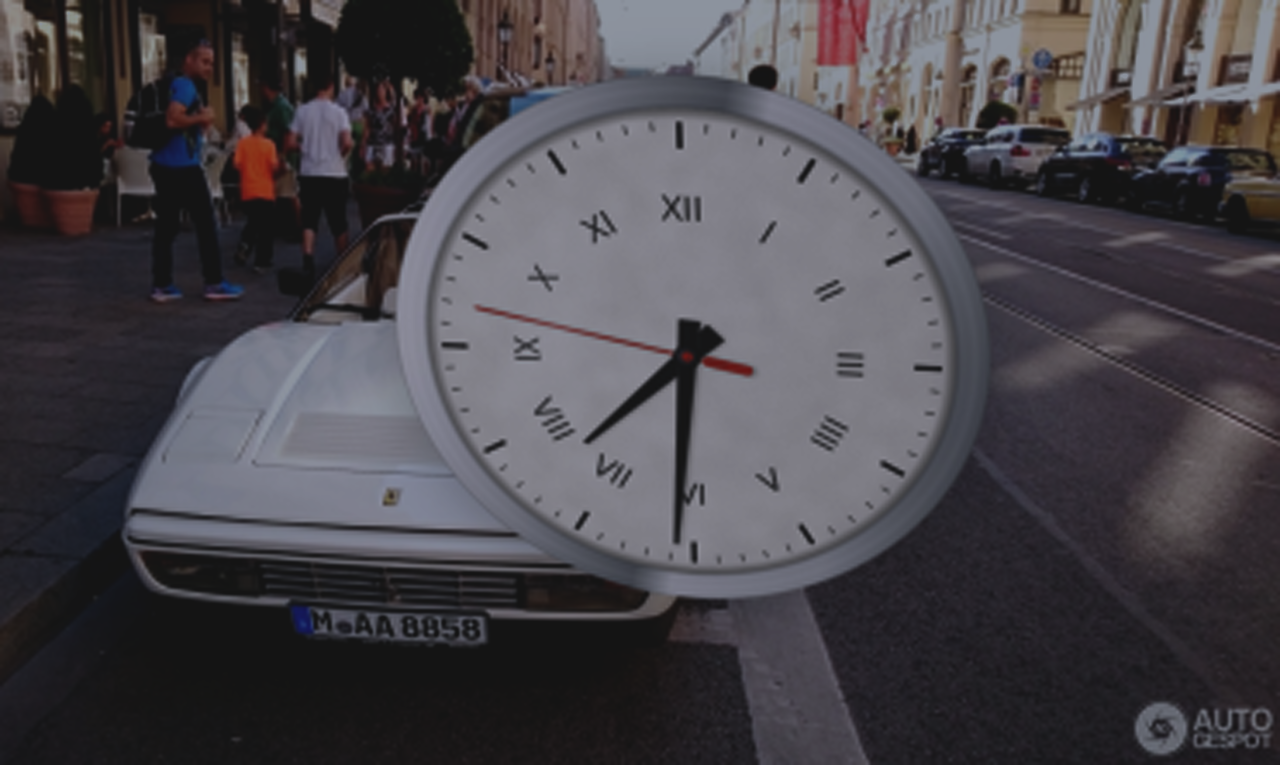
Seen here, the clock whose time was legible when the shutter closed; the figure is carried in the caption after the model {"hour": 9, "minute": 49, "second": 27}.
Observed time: {"hour": 7, "minute": 30, "second": 47}
